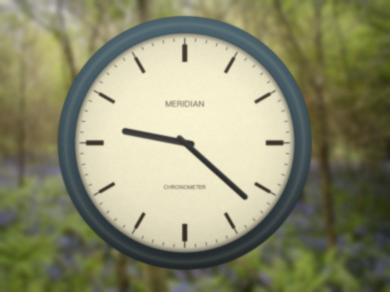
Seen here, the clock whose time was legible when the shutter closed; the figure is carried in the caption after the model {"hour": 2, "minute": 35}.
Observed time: {"hour": 9, "minute": 22}
